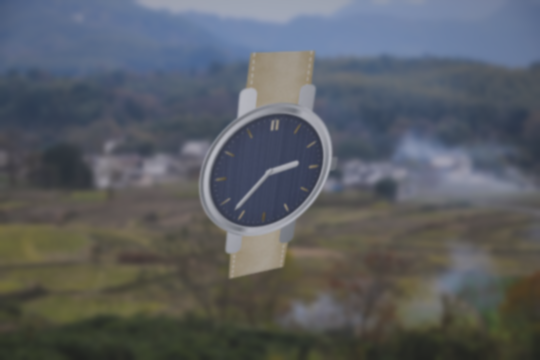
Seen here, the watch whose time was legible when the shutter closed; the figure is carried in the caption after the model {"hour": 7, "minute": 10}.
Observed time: {"hour": 2, "minute": 37}
